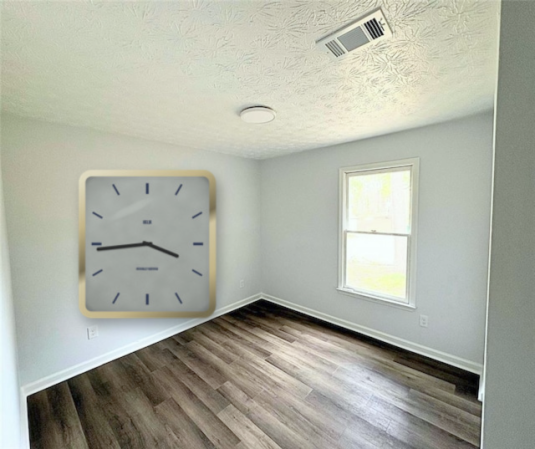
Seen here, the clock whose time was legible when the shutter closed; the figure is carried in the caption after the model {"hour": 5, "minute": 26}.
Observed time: {"hour": 3, "minute": 44}
